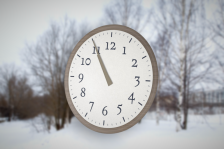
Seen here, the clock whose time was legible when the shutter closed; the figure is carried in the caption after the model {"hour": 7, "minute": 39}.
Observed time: {"hour": 10, "minute": 55}
